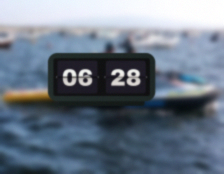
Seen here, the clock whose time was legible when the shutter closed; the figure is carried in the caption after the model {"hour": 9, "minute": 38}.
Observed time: {"hour": 6, "minute": 28}
